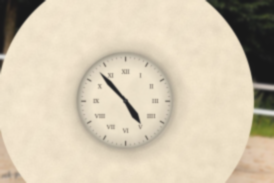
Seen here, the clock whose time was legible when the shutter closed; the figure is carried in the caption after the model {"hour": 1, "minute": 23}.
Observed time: {"hour": 4, "minute": 53}
